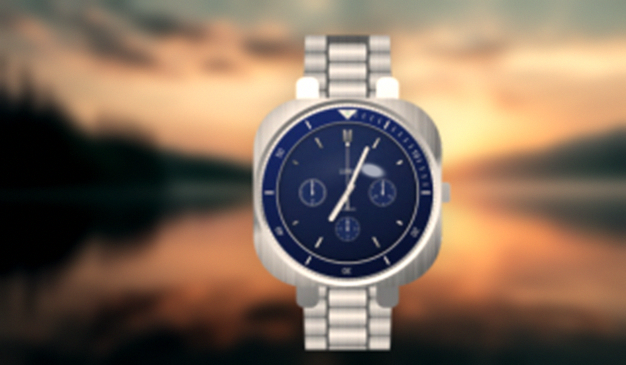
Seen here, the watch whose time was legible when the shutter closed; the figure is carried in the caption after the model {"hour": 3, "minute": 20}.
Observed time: {"hour": 7, "minute": 4}
